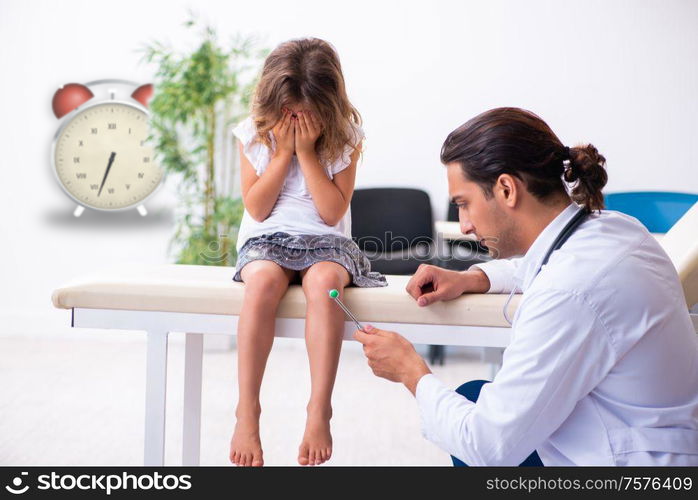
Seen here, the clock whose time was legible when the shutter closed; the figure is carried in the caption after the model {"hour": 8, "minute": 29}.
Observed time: {"hour": 6, "minute": 33}
